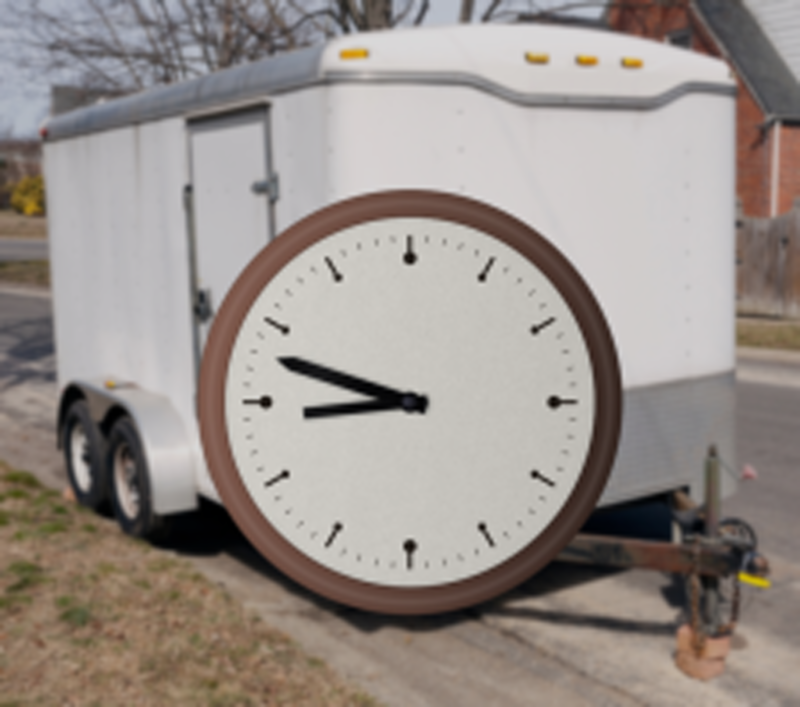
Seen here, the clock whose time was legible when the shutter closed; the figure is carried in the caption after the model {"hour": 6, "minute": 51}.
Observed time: {"hour": 8, "minute": 48}
